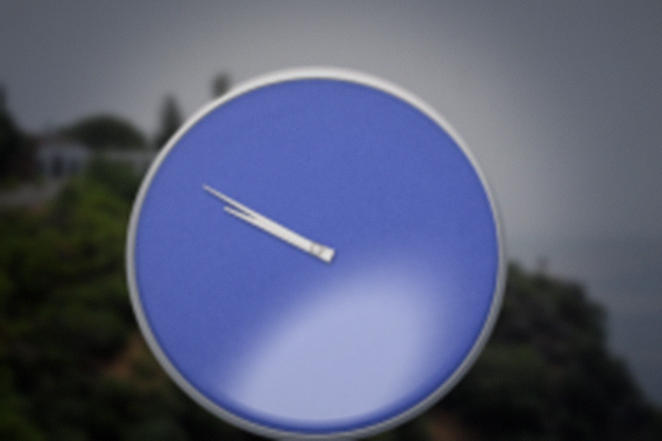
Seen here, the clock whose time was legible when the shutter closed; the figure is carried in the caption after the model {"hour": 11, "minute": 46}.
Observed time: {"hour": 9, "minute": 50}
